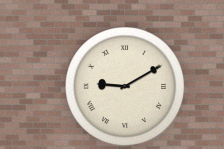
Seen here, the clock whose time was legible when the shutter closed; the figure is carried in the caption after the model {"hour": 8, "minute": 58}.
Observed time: {"hour": 9, "minute": 10}
